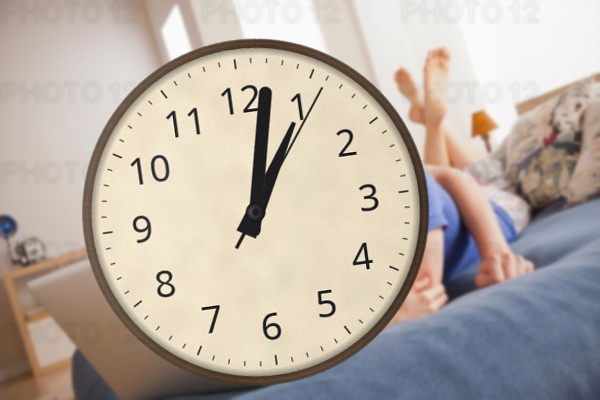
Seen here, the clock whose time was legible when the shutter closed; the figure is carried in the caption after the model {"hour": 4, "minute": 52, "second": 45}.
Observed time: {"hour": 1, "minute": 2, "second": 6}
